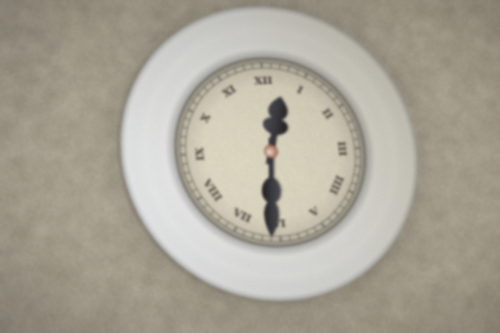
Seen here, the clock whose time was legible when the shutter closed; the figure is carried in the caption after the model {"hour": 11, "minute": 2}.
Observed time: {"hour": 12, "minute": 31}
